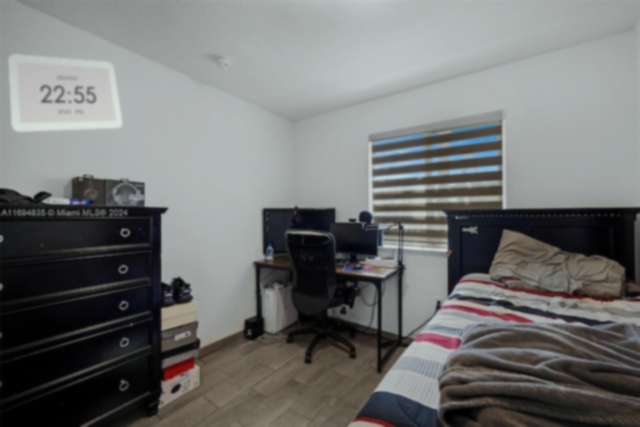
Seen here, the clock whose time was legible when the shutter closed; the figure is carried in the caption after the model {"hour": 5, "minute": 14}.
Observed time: {"hour": 22, "minute": 55}
